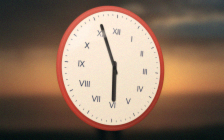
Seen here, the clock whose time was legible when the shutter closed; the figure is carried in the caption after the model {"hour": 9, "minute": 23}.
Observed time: {"hour": 5, "minute": 56}
